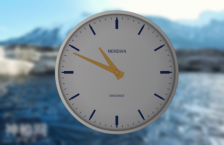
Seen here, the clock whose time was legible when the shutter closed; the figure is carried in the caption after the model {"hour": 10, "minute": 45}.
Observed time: {"hour": 10, "minute": 49}
